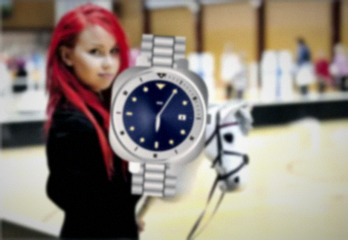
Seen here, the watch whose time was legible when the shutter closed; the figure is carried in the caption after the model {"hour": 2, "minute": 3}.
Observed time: {"hour": 6, "minute": 5}
